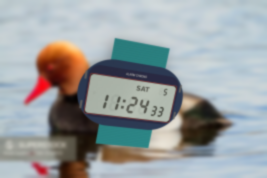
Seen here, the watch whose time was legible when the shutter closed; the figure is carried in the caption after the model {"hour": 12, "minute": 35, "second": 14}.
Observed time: {"hour": 11, "minute": 24, "second": 33}
